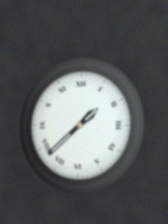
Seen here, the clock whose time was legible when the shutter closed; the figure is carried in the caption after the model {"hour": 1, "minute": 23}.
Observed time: {"hour": 1, "minute": 38}
